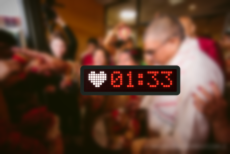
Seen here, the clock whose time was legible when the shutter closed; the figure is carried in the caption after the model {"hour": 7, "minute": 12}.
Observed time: {"hour": 1, "minute": 33}
